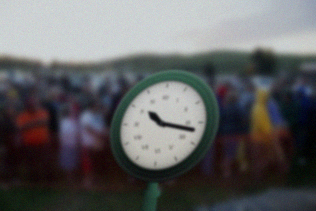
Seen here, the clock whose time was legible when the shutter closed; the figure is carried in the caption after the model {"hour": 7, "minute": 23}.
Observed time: {"hour": 10, "minute": 17}
